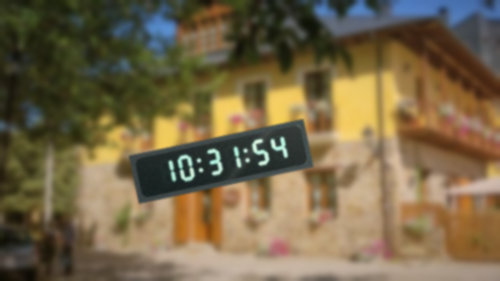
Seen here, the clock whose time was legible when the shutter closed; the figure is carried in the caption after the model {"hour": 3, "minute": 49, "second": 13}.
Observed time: {"hour": 10, "minute": 31, "second": 54}
